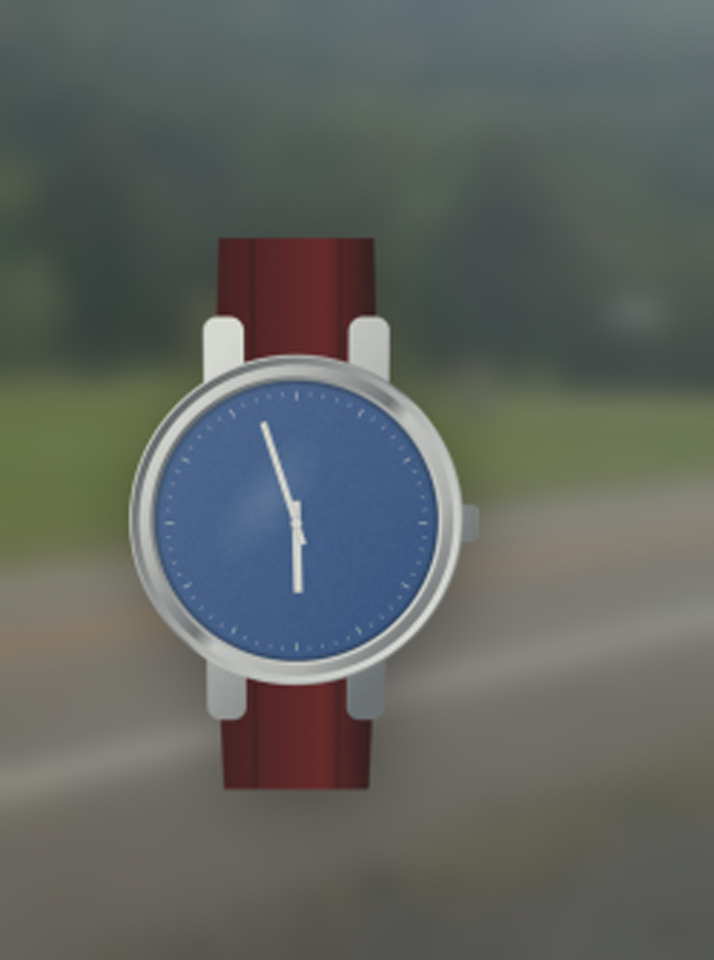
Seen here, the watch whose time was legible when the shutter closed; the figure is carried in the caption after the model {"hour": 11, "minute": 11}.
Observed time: {"hour": 5, "minute": 57}
